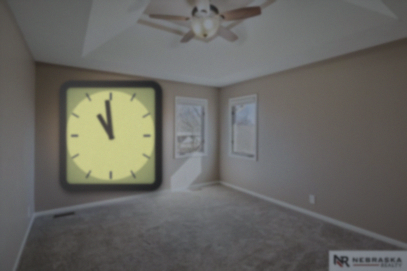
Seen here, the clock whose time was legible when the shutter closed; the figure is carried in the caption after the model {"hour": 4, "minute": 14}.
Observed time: {"hour": 10, "minute": 59}
